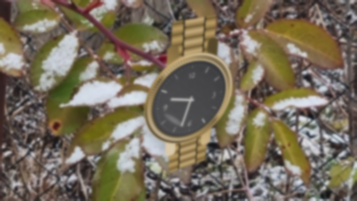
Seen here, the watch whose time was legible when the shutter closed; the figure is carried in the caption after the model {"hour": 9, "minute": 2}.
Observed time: {"hour": 9, "minute": 33}
